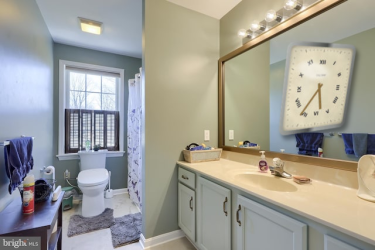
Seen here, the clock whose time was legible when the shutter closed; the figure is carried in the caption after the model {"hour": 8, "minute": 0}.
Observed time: {"hour": 5, "minute": 36}
